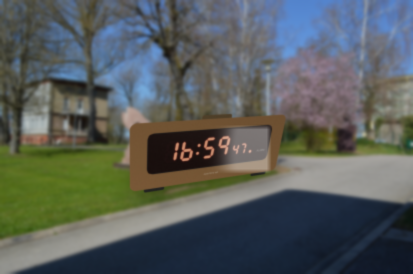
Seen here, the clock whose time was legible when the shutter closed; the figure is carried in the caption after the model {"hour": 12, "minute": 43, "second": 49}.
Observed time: {"hour": 16, "minute": 59, "second": 47}
